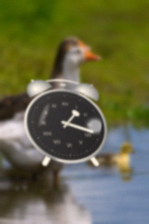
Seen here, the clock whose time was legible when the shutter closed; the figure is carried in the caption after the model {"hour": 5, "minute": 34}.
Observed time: {"hour": 1, "minute": 18}
